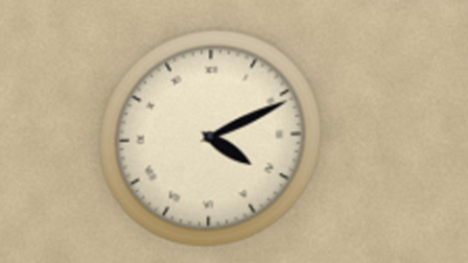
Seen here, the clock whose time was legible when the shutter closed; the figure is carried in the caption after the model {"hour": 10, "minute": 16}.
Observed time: {"hour": 4, "minute": 11}
